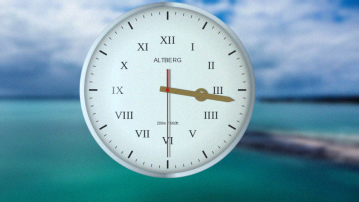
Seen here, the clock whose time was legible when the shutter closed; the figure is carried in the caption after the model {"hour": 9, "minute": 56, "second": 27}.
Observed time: {"hour": 3, "minute": 16, "second": 30}
